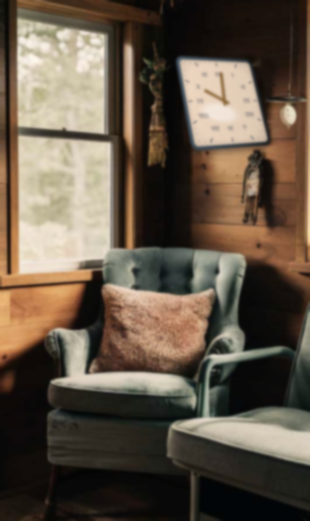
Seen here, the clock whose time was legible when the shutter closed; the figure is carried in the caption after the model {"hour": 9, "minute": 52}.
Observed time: {"hour": 10, "minute": 1}
